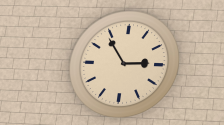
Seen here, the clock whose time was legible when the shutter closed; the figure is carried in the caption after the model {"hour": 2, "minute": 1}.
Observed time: {"hour": 2, "minute": 54}
